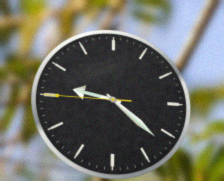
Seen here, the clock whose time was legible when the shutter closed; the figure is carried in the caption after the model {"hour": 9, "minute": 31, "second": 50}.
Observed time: {"hour": 9, "minute": 21, "second": 45}
